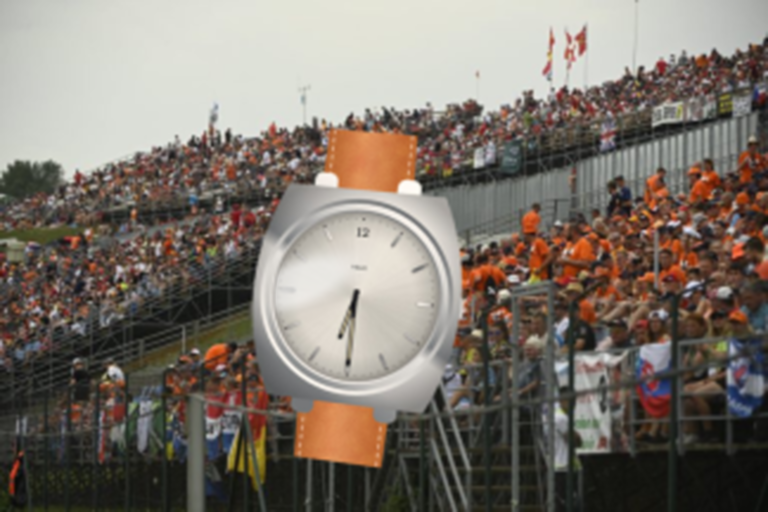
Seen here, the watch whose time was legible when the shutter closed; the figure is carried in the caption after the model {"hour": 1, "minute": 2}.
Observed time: {"hour": 6, "minute": 30}
